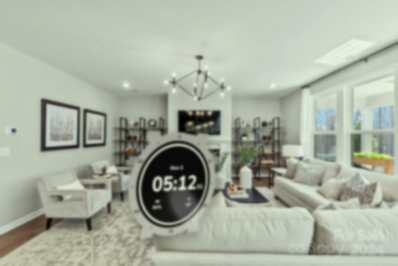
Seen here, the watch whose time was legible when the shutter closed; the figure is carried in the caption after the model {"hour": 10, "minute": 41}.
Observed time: {"hour": 5, "minute": 12}
